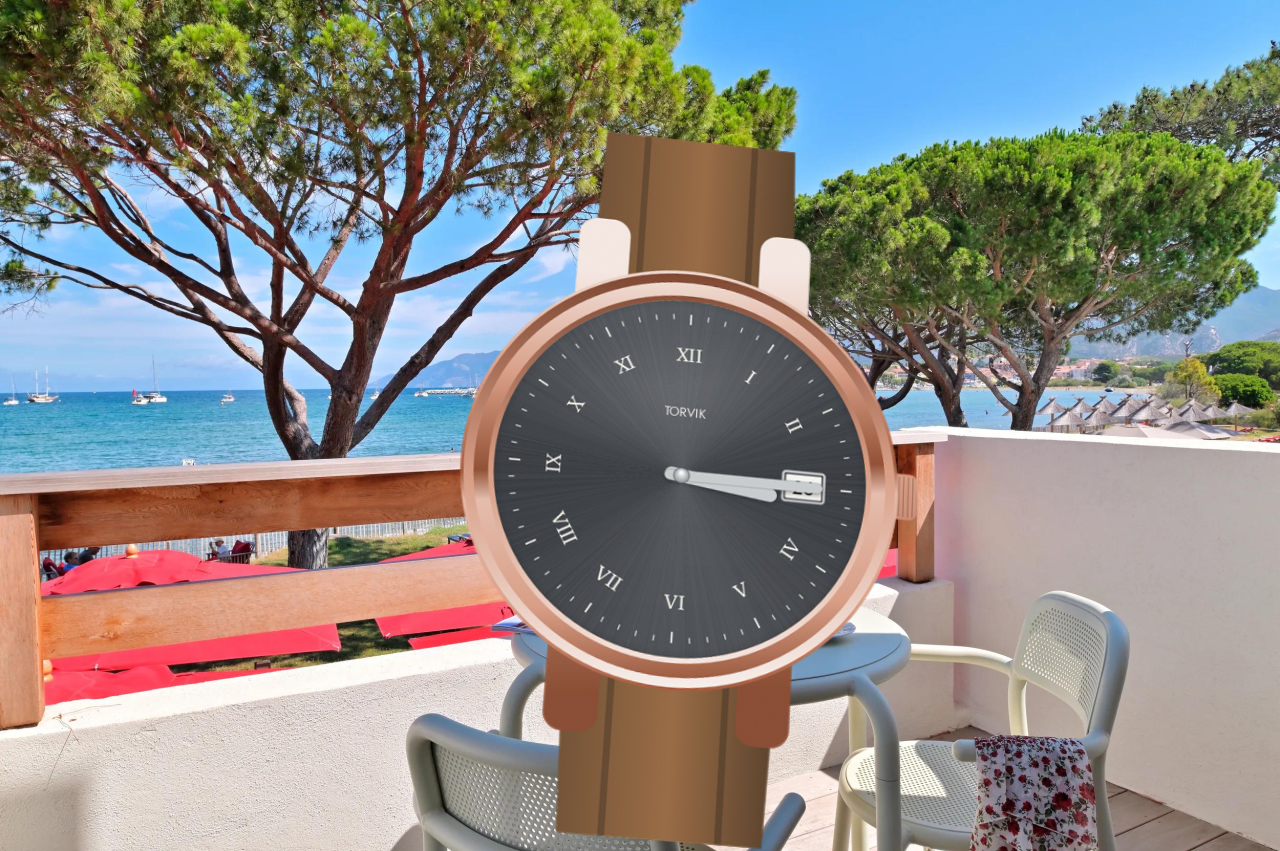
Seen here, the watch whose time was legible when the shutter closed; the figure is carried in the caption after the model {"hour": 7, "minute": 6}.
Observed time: {"hour": 3, "minute": 15}
